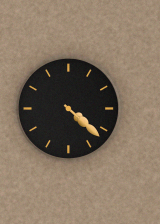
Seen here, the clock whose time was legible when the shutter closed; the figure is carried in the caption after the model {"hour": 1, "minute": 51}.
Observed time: {"hour": 4, "minute": 22}
